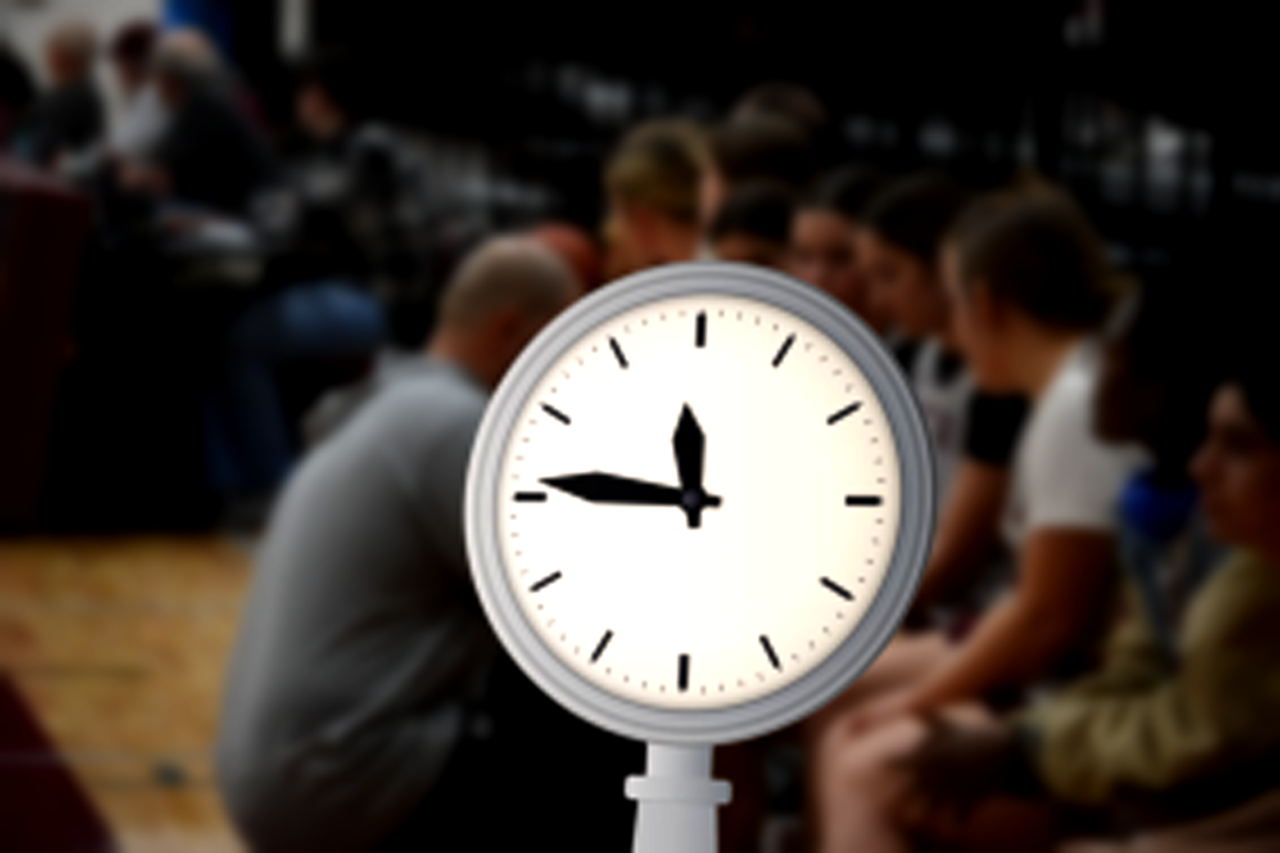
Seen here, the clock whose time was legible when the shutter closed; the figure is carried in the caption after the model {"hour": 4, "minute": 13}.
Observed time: {"hour": 11, "minute": 46}
